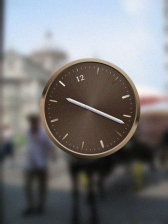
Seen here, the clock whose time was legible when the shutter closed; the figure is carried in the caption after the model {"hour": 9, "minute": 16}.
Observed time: {"hour": 10, "minute": 22}
